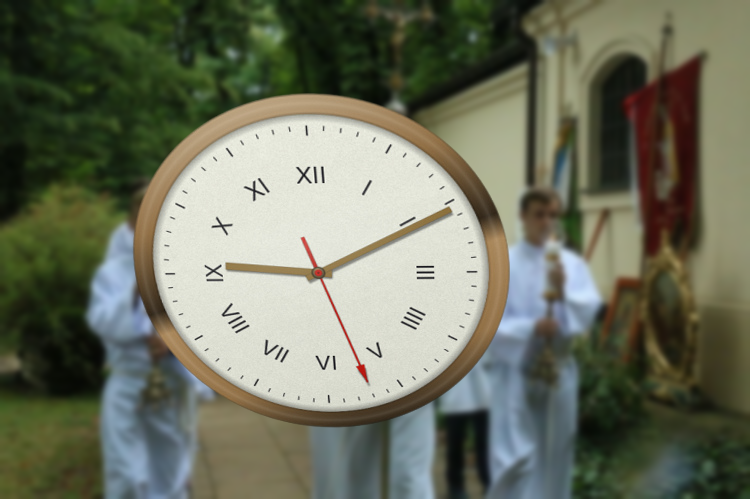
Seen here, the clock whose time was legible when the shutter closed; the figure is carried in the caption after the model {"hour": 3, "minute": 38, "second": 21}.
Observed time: {"hour": 9, "minute": 10, "second": 27}
